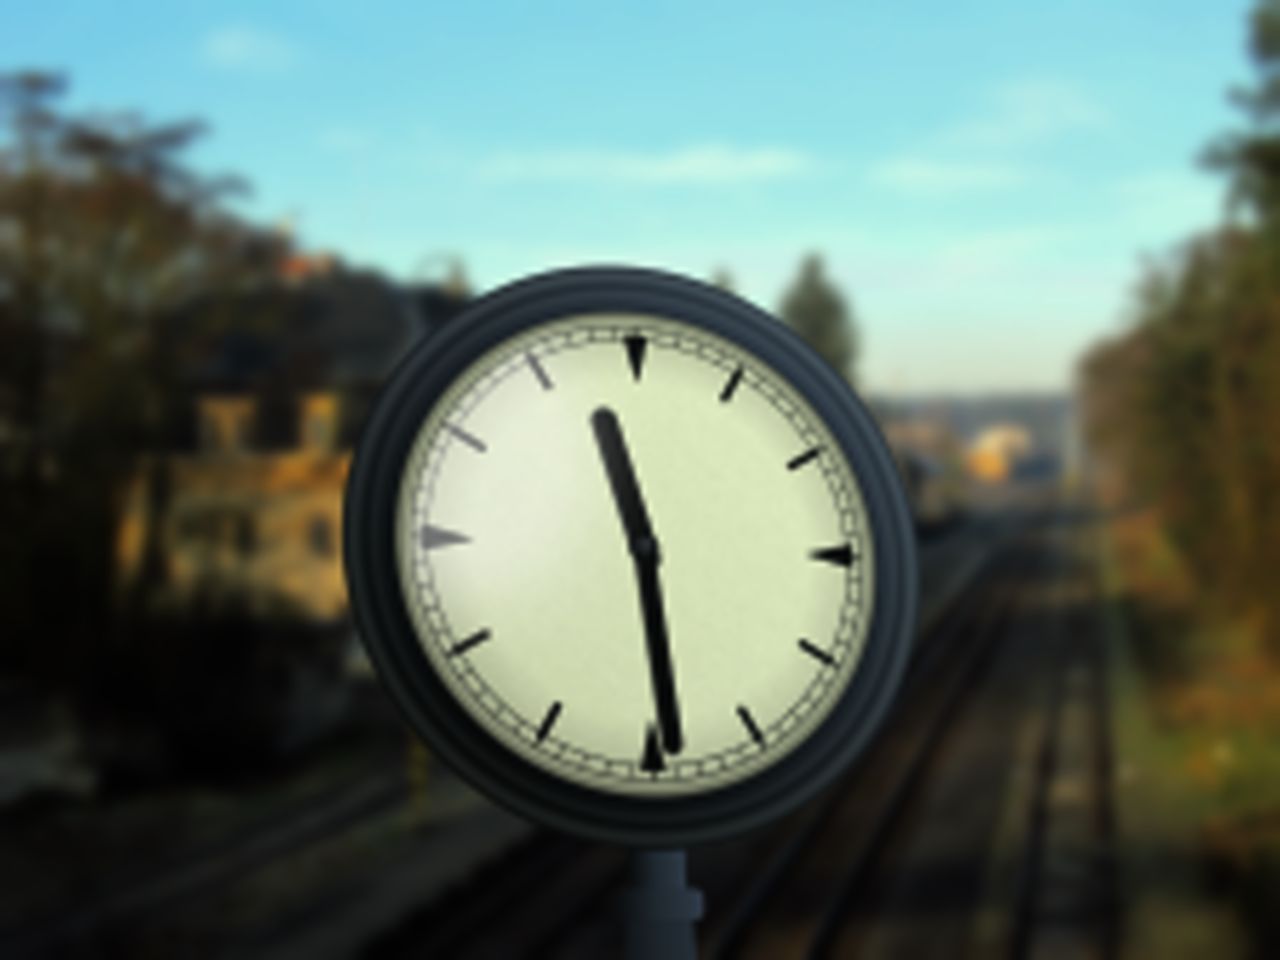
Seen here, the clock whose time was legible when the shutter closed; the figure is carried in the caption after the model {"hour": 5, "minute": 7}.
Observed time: {"hour": 11, "minute": 29}
